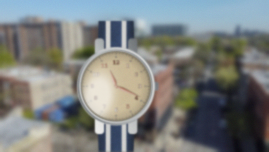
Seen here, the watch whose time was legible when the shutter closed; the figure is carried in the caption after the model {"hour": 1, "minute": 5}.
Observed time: {"hour": 11, "minute": 19}
